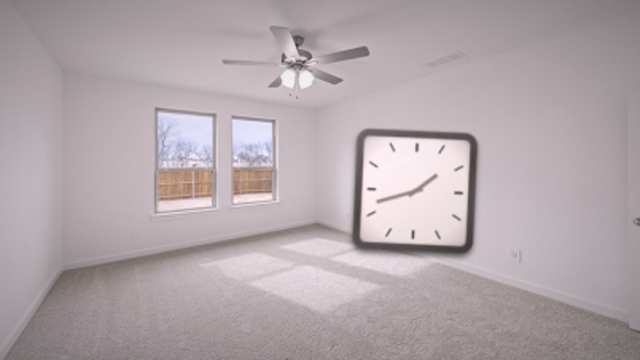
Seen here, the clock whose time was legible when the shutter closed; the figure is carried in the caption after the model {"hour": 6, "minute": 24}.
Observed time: {"hour": 1, "minute": 42}
